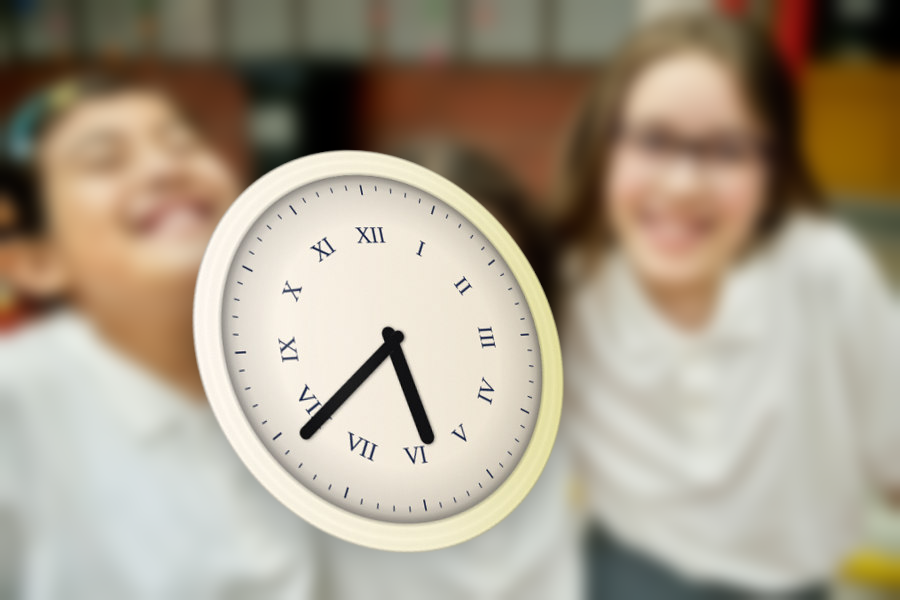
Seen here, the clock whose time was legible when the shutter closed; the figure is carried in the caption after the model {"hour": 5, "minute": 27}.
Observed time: {"hour": 5, "minute": 39}
